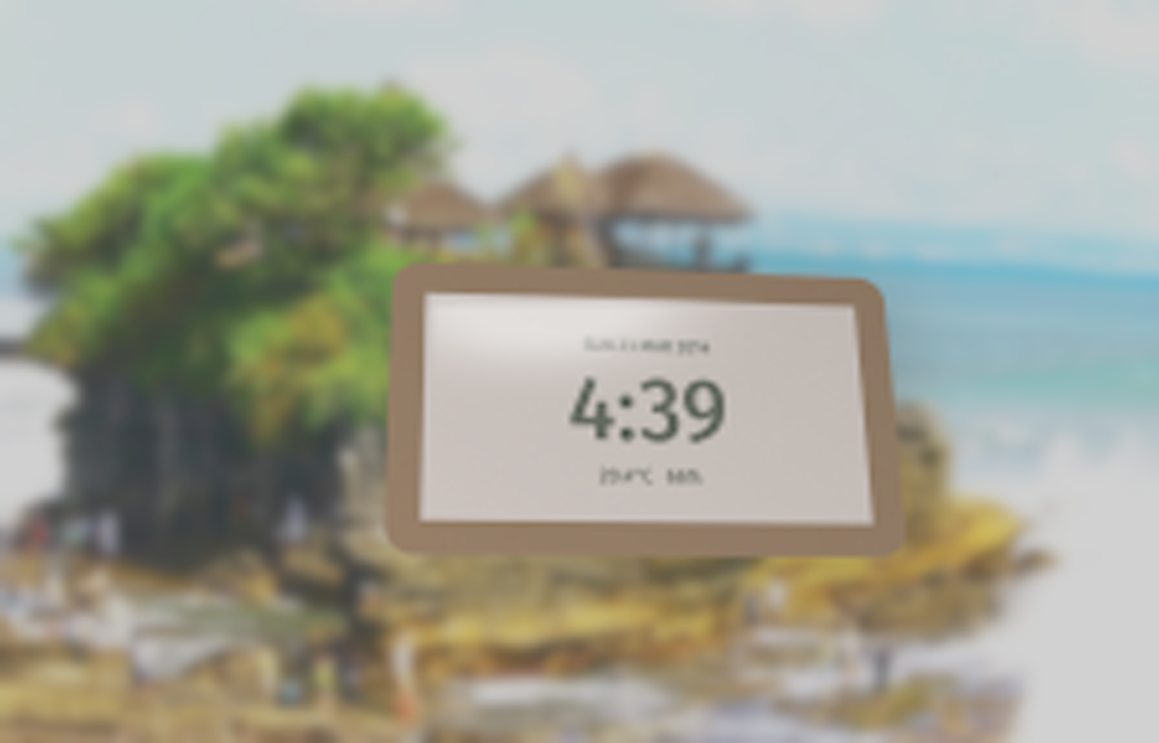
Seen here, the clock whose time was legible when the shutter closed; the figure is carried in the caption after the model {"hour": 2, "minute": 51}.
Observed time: {"hour": 4, "minute": 39}
